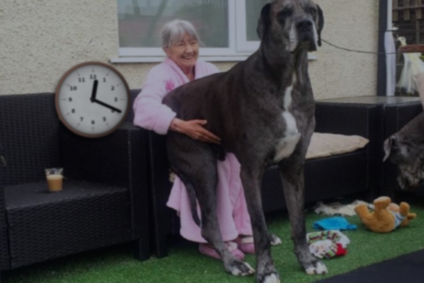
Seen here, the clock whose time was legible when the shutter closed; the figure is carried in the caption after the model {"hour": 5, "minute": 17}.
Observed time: {"hour": 12, "minute": 19}
